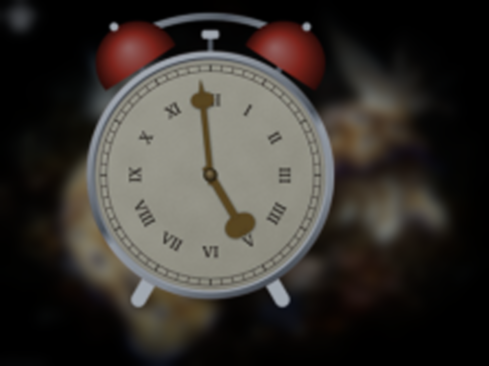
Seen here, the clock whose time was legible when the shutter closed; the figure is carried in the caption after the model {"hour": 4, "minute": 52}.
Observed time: {"hour": 4, "minute": 59}
